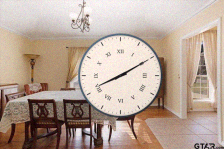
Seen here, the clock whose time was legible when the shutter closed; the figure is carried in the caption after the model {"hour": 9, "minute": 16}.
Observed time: {"hour": 8, "minute": 10}
